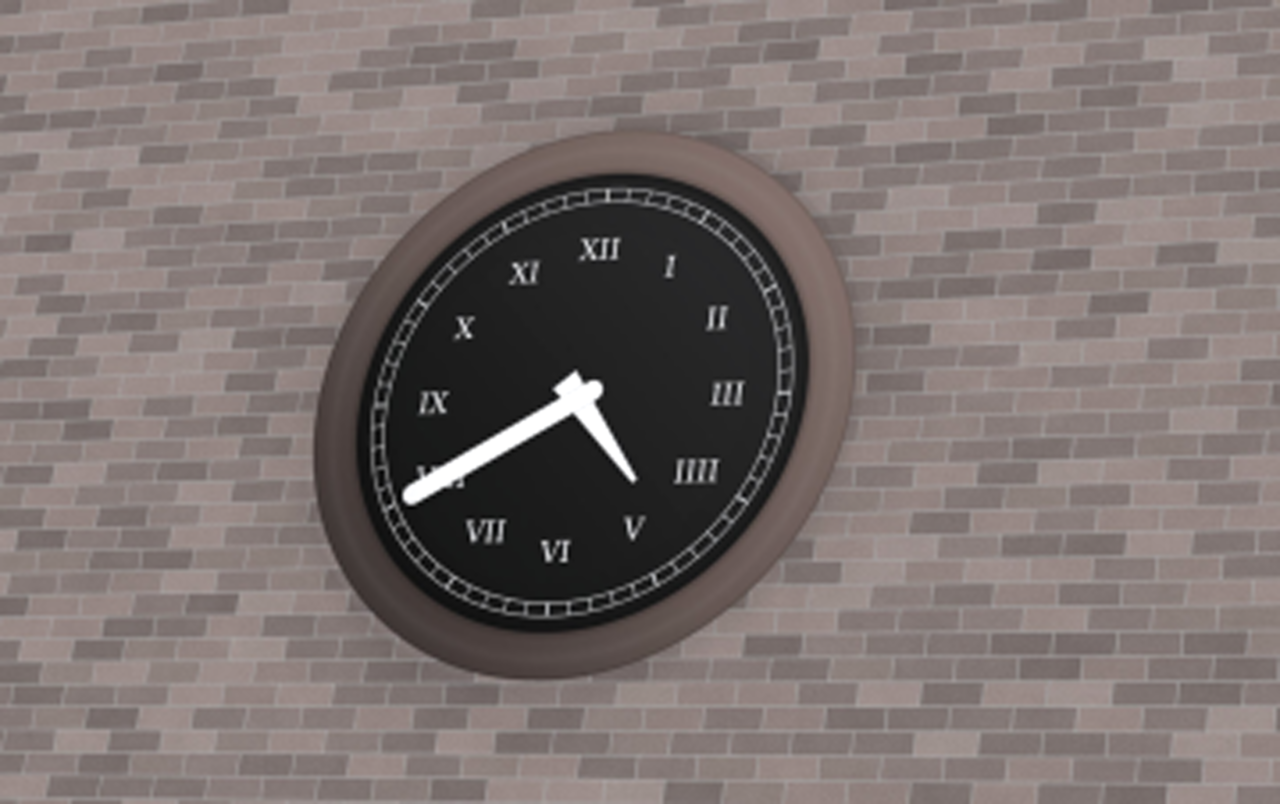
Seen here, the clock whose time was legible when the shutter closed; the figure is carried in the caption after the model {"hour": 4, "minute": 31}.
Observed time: {"hour": 4, "minute": 40}
